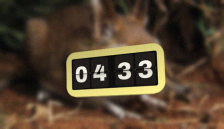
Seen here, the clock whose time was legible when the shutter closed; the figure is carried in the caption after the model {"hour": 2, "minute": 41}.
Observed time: {"hour": 4, "minute": 33}
